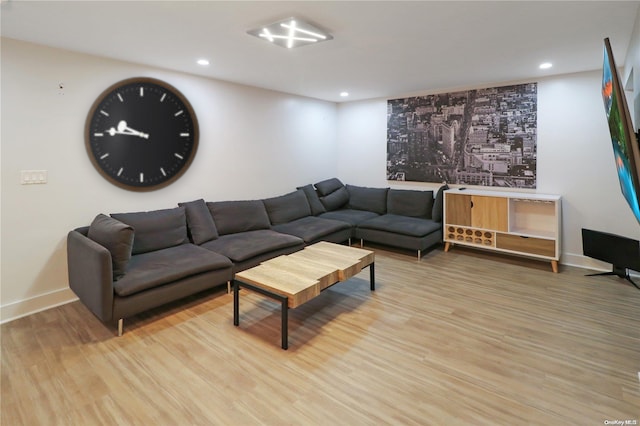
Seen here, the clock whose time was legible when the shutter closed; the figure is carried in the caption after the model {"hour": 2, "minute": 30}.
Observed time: {"hour": 9, "minute": 46}
